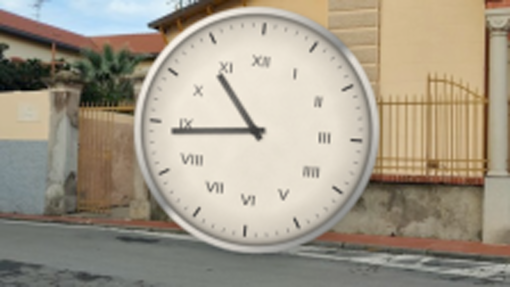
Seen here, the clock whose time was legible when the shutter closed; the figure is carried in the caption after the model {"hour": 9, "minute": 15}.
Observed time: {"hour": 10, "minute": 44}
